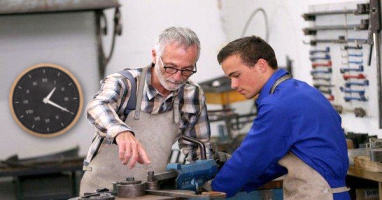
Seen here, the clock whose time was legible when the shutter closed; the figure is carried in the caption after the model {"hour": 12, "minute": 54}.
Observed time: {"hour": 1, "minute": 20}
